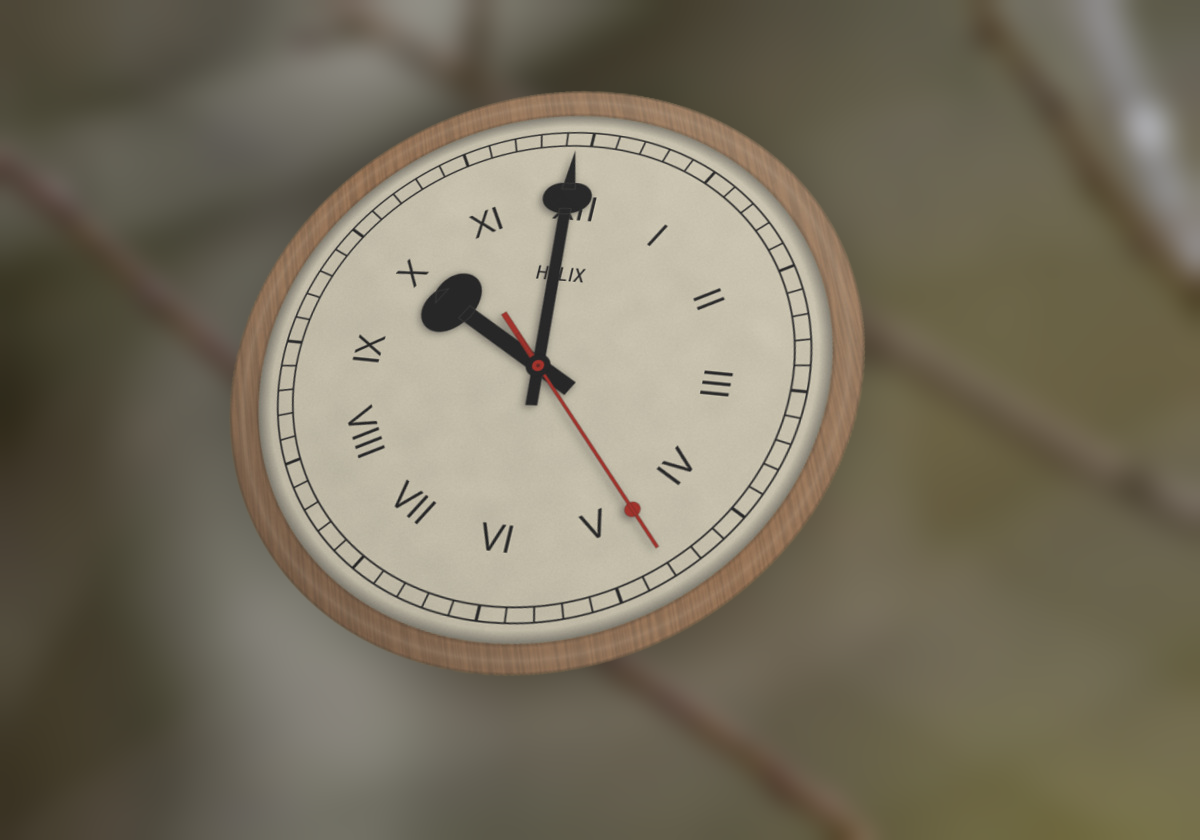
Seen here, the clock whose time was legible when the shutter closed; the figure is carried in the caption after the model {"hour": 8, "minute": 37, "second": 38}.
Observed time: {"hour": 9, "minute": 59, "second": 23}
